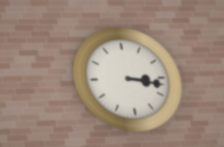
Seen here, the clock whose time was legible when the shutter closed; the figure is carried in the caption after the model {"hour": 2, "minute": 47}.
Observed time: {"hour": 3, "minute": 17}
